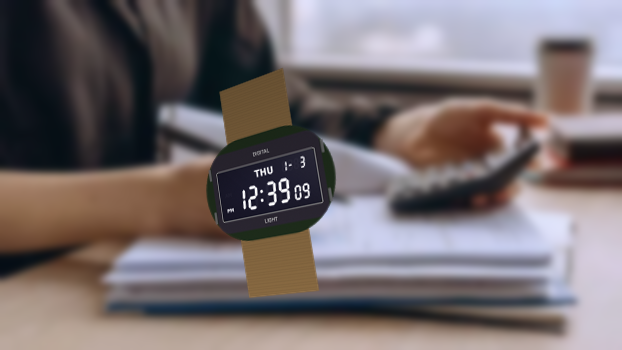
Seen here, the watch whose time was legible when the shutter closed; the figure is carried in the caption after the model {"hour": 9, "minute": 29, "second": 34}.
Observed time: {"hour": 12, "minute": 39, "second": 9}
